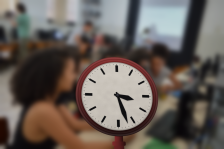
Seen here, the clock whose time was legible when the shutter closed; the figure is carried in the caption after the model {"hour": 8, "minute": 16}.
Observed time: {"hour": 3, "minute": 27}
